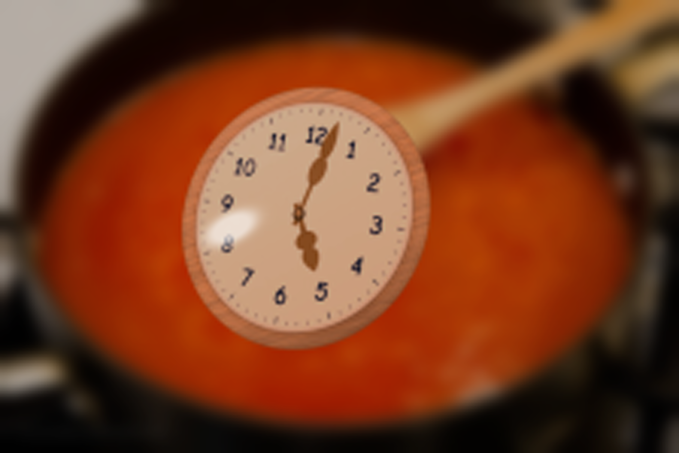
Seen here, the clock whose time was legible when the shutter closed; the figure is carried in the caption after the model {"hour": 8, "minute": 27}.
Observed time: {"hour": 5, "minute": 2}
